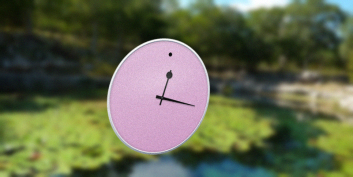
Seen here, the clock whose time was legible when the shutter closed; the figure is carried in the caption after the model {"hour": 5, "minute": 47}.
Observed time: {"hour": 12, "minute": 16}
